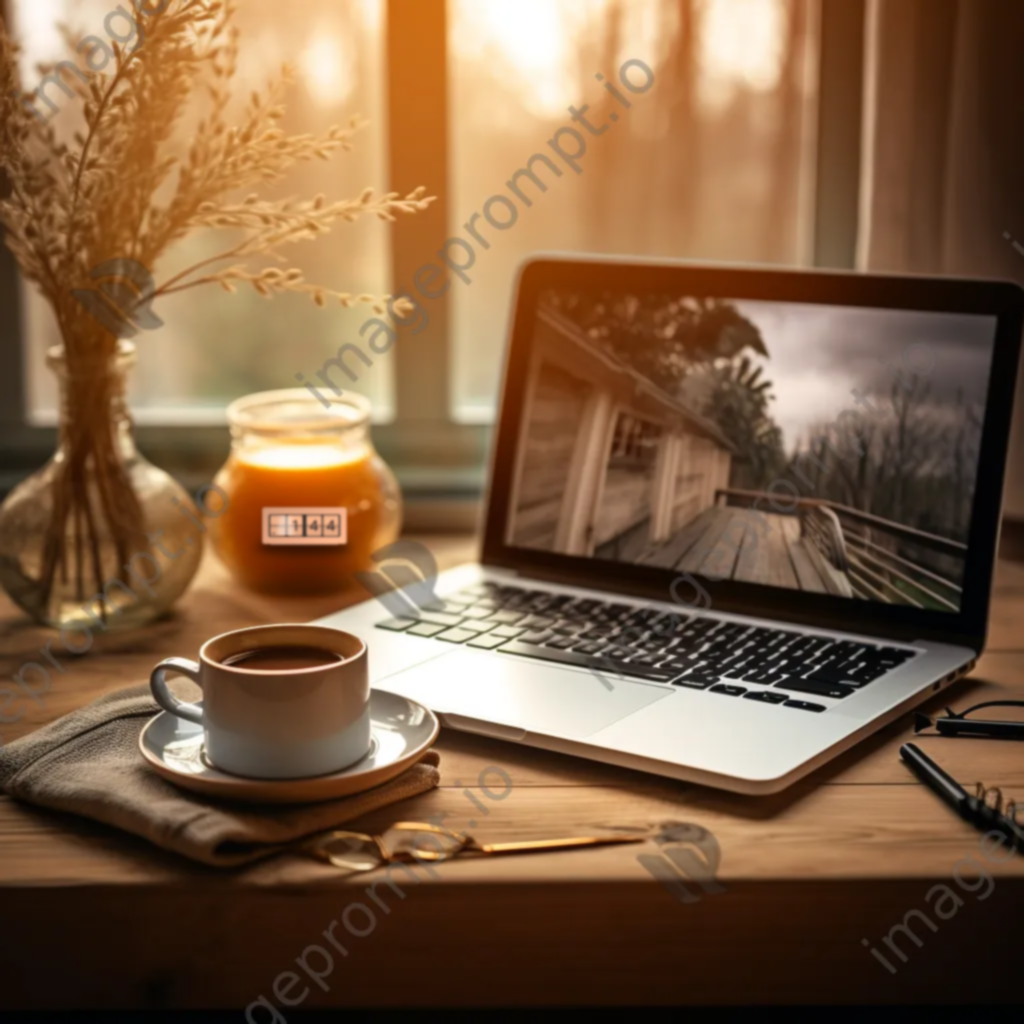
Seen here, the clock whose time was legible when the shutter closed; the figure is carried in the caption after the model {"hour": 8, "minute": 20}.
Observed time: {"hour": 1, "minute": 44}
